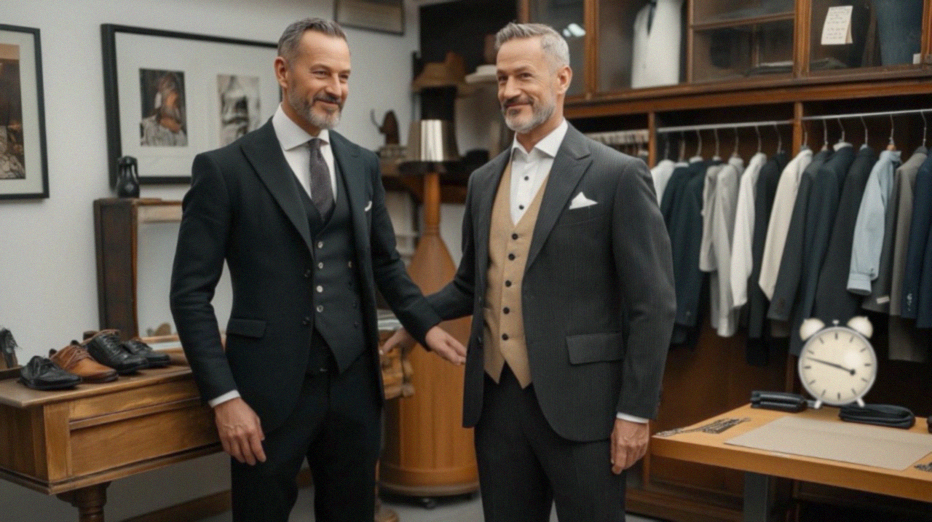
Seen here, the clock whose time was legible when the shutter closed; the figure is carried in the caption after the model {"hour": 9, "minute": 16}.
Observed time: {"hour": 3, "minute": 48}
